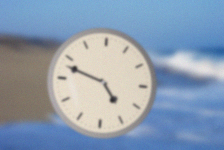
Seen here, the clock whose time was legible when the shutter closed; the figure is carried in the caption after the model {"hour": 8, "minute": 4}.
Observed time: {"hour": 4, "minute": 48}
